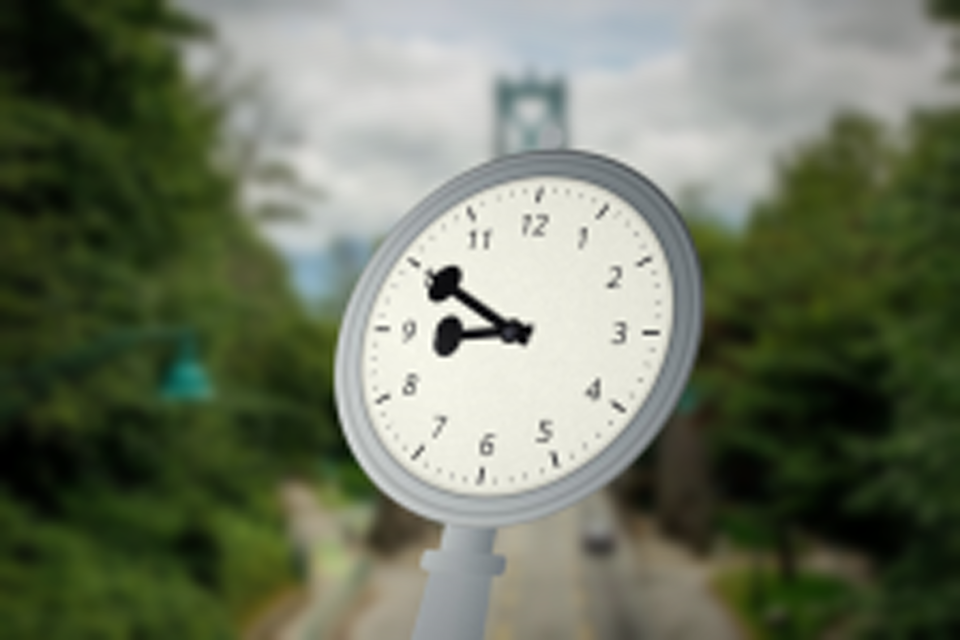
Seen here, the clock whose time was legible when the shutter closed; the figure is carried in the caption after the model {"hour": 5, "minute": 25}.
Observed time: {"hour": 8, "minute": 50}
